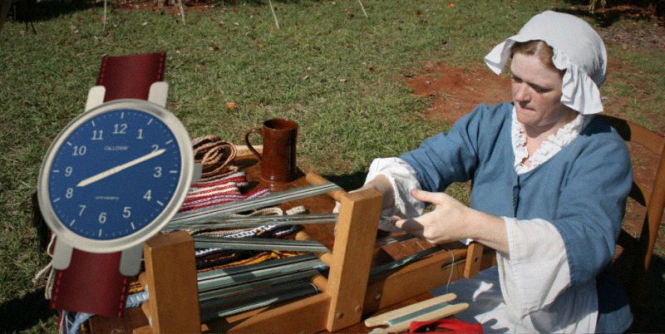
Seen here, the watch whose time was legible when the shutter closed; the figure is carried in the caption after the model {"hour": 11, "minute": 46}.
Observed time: {"hour": 8, "minute": 11}
